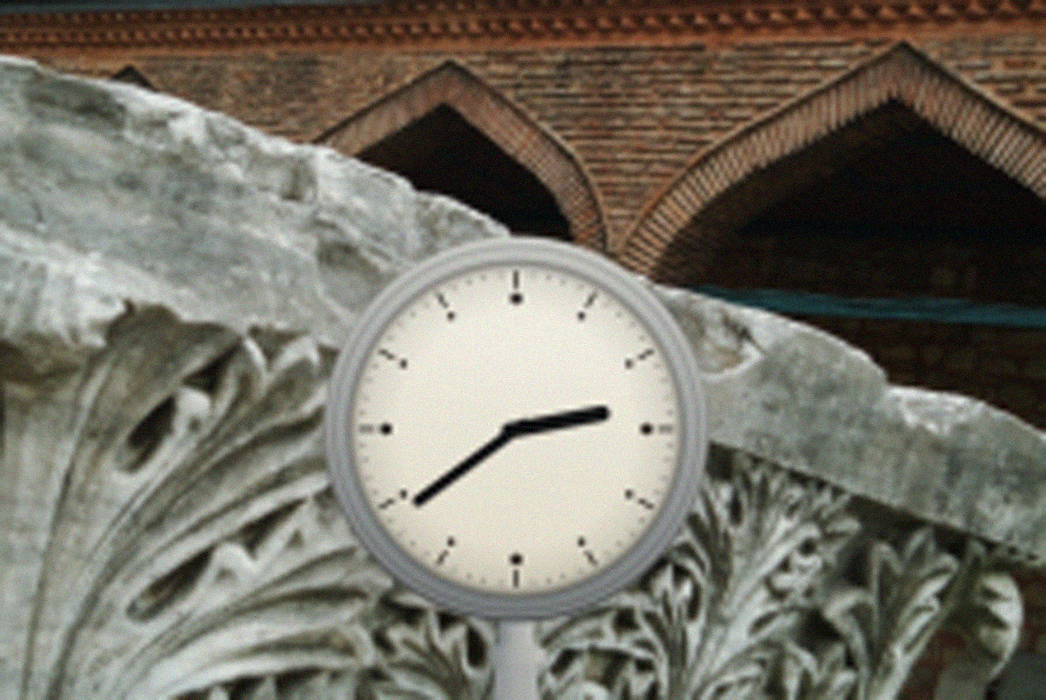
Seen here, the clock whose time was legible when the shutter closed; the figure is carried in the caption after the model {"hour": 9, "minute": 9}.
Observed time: {"hour": 2, "minute": 39}
